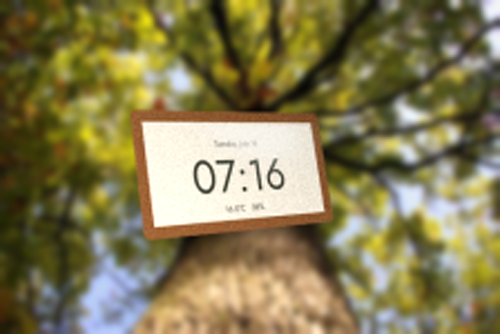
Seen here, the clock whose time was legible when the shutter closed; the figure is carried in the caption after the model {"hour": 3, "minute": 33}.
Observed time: {"hour": 7, "minute": 16}
